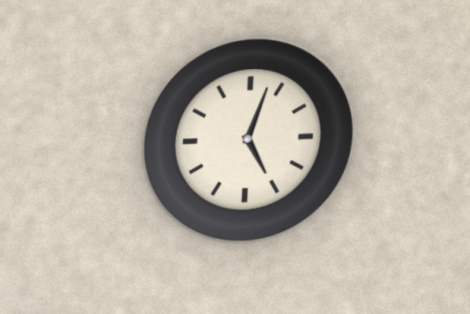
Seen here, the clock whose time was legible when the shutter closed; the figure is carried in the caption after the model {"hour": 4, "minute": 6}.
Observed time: {"hour": 5, "minute": 3}
